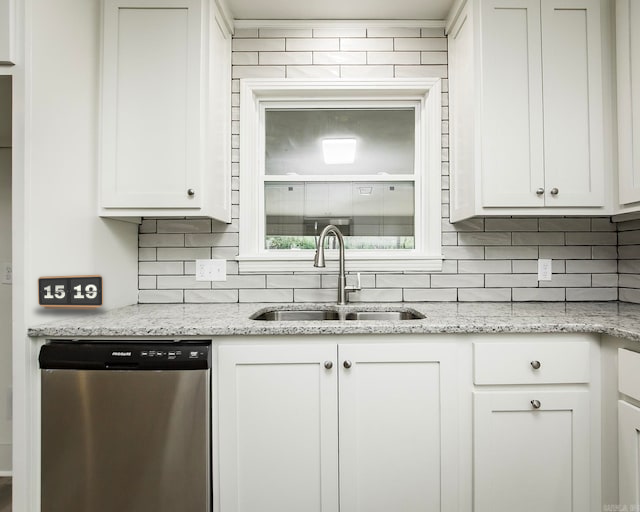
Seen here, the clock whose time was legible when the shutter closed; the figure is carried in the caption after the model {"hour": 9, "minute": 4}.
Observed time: {"hour": 15, "minute": 19}
